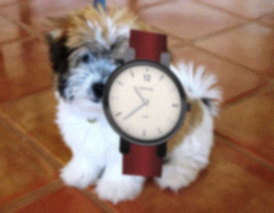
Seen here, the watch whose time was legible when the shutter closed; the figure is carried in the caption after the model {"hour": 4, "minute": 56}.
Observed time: {"hour": 10, "minute": 38}
